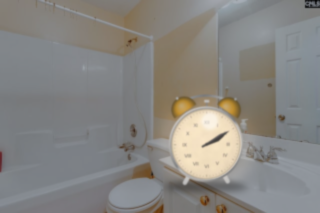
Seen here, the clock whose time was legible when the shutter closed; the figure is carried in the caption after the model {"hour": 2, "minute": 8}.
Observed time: {"hour": 2, "minute": 10}
